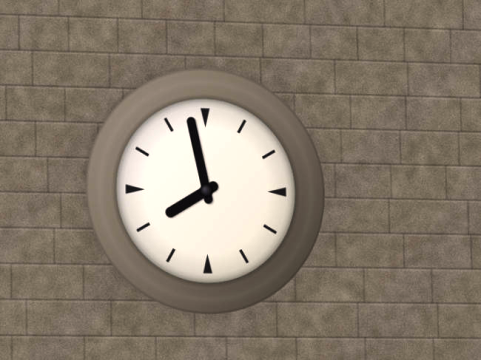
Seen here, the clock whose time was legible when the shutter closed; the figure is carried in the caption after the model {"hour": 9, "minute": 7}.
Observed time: {"hour": 7, "minute": 58}
